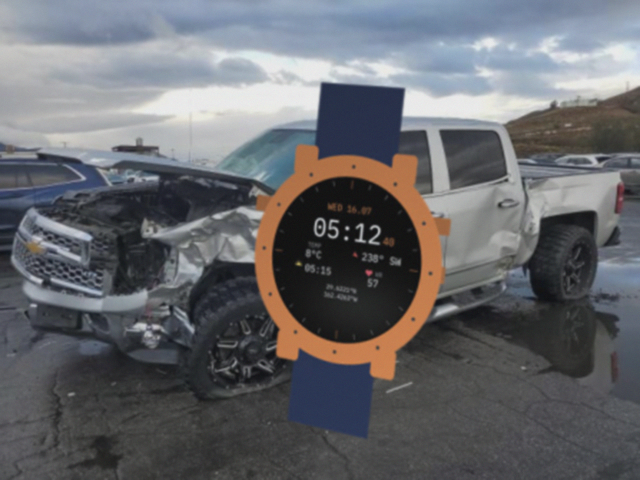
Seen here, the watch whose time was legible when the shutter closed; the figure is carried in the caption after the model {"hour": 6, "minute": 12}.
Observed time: {"hour": 5, "minute": 12}
